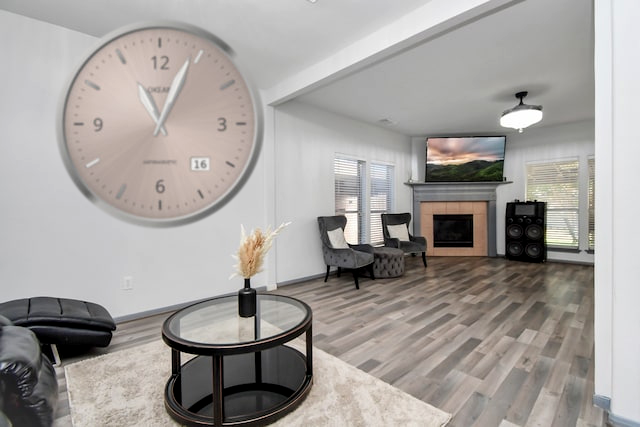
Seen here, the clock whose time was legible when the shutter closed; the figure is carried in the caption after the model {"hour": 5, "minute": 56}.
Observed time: {"hour": 11, "minute": 4}
